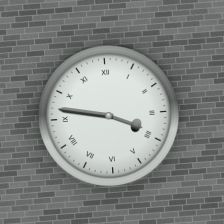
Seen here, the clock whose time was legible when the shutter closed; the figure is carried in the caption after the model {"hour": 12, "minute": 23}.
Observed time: {"hour": 3, "minute": 47}
